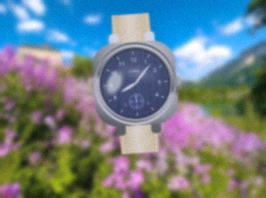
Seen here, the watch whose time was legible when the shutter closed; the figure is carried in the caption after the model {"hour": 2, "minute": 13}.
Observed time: {"hour": 8, "minute": 7}
